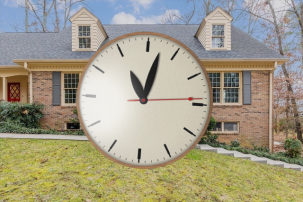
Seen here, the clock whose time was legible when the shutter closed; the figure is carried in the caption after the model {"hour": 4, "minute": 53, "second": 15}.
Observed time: {"hour": 11, "minute": 2, "second": 14}
